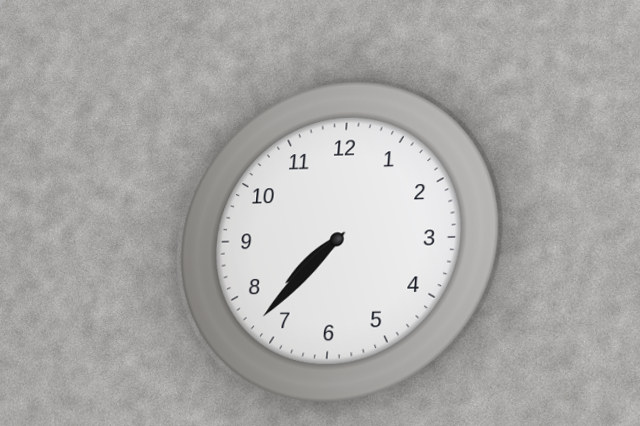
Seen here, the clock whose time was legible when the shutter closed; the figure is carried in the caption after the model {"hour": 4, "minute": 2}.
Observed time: {"hour": 7, "minute": 37}
